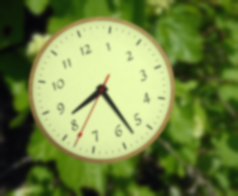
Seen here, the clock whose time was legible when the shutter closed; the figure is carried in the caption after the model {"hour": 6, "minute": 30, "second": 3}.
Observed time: {"hour": 8, "minute": 27, "second": 38}
